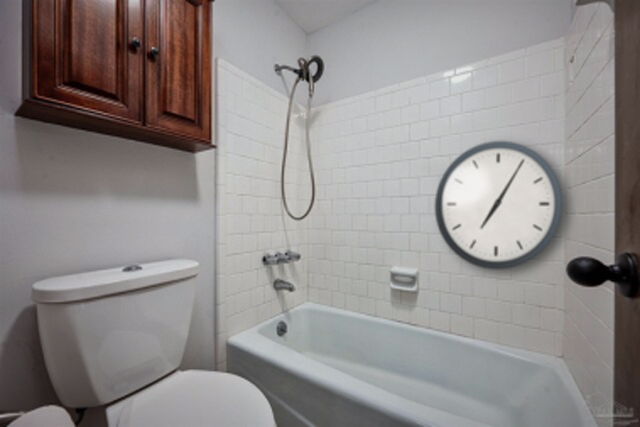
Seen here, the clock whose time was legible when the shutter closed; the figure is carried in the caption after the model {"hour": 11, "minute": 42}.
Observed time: {"hour": 7, "minute": 5}
